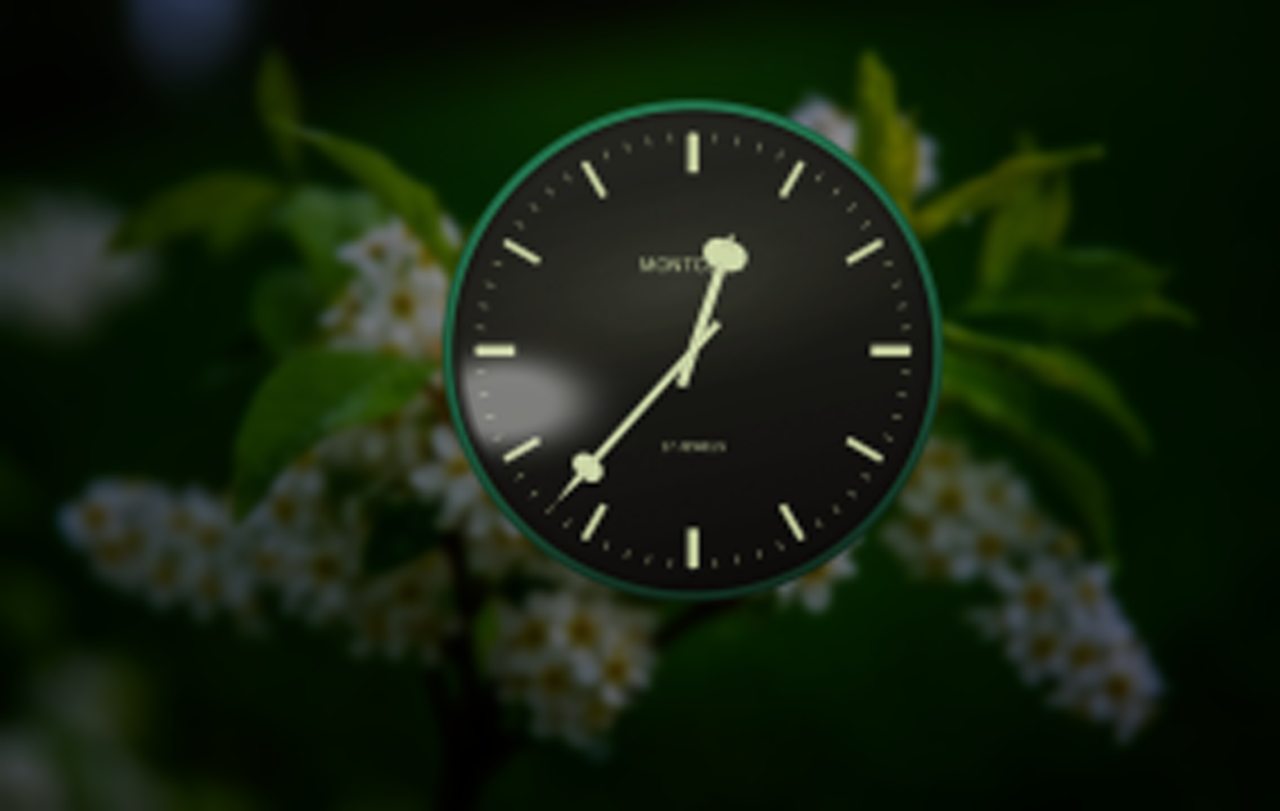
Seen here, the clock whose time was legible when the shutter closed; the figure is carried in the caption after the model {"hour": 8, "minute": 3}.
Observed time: {"hour": 12, "minute": 37}
